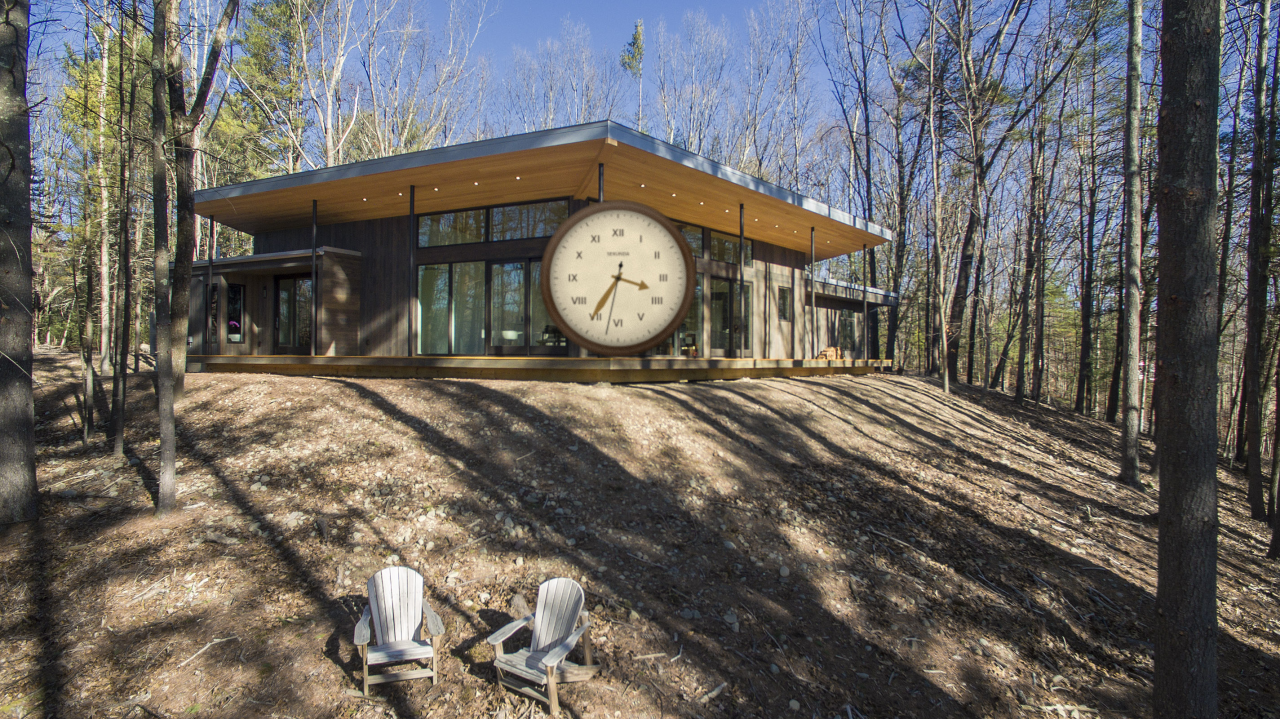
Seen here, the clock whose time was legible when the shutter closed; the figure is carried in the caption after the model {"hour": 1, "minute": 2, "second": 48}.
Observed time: {"hour": 3, "minute": 35, "second": 32}
